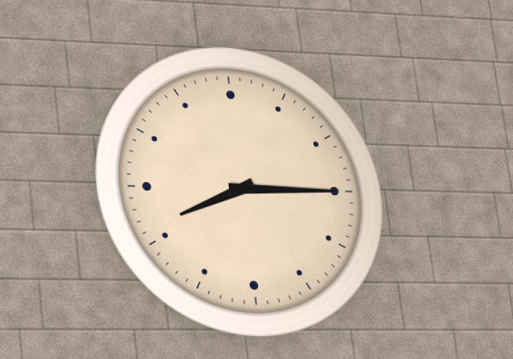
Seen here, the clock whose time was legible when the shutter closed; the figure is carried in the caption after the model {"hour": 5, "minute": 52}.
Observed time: {"hour": 8, "minute": 15}
